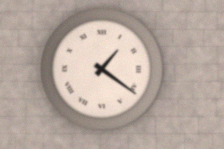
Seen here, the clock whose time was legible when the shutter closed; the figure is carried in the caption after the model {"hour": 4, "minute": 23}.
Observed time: {"hour": 1, "minute": 21}
